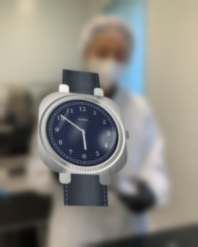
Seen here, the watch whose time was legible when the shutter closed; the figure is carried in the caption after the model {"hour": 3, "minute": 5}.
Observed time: {"hour": 5, "minute": 51}
